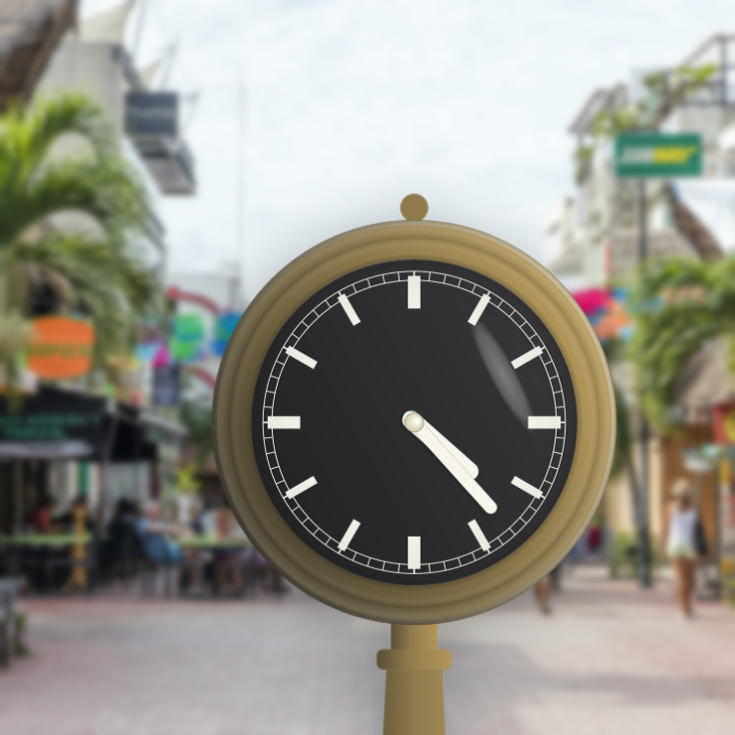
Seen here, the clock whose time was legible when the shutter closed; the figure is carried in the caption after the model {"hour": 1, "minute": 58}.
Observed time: {"hour": 4, "minute": 23}
